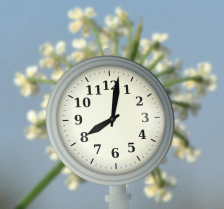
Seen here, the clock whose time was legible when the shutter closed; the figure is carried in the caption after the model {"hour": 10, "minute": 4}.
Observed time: {"hour": 8, "minute": 2}
